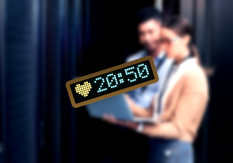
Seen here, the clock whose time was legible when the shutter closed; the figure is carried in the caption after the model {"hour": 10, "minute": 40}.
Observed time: {"hour": 20, "minute": 50}
